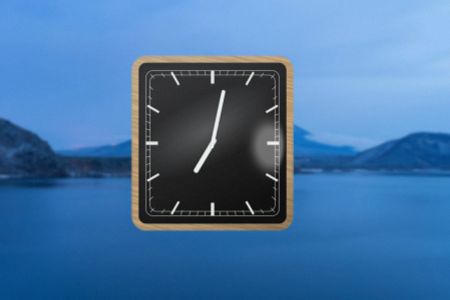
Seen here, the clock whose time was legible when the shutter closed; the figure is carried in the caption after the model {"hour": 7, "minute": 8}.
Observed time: {"hour": 7, "minute": 2}
